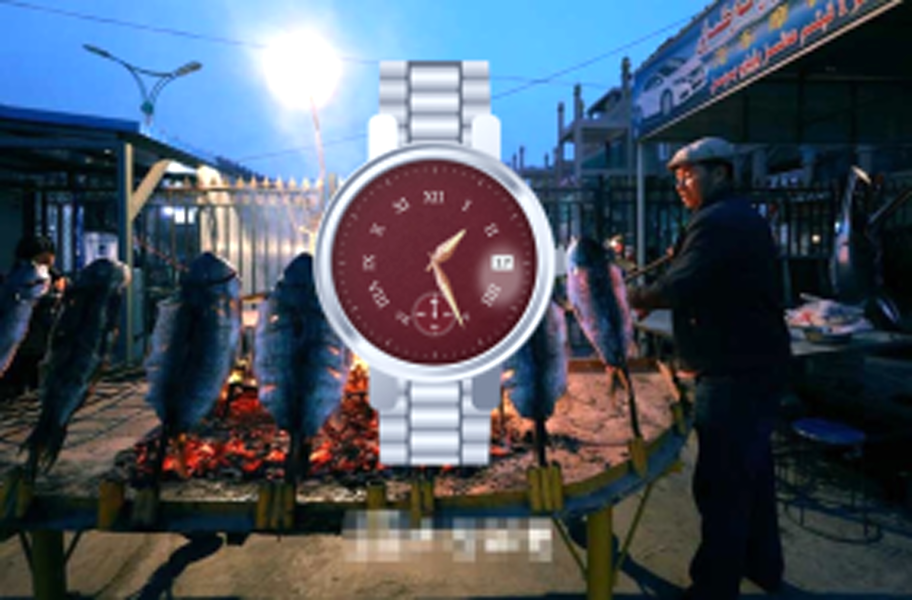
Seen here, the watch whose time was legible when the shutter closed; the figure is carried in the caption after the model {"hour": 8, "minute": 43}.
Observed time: {"hour": 1, "minute": 26}
